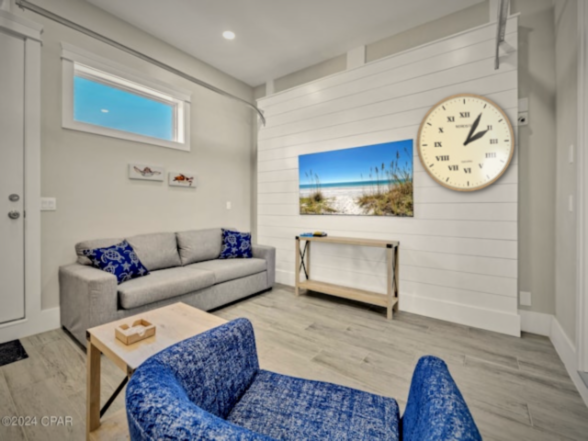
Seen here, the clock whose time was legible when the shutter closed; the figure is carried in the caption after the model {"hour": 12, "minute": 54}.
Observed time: {"hour": 2, "minute": 5}
